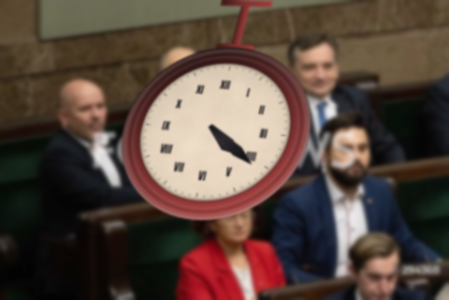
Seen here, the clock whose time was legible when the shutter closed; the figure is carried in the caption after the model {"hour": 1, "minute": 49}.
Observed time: {"hour": 4, "minute": 21}
